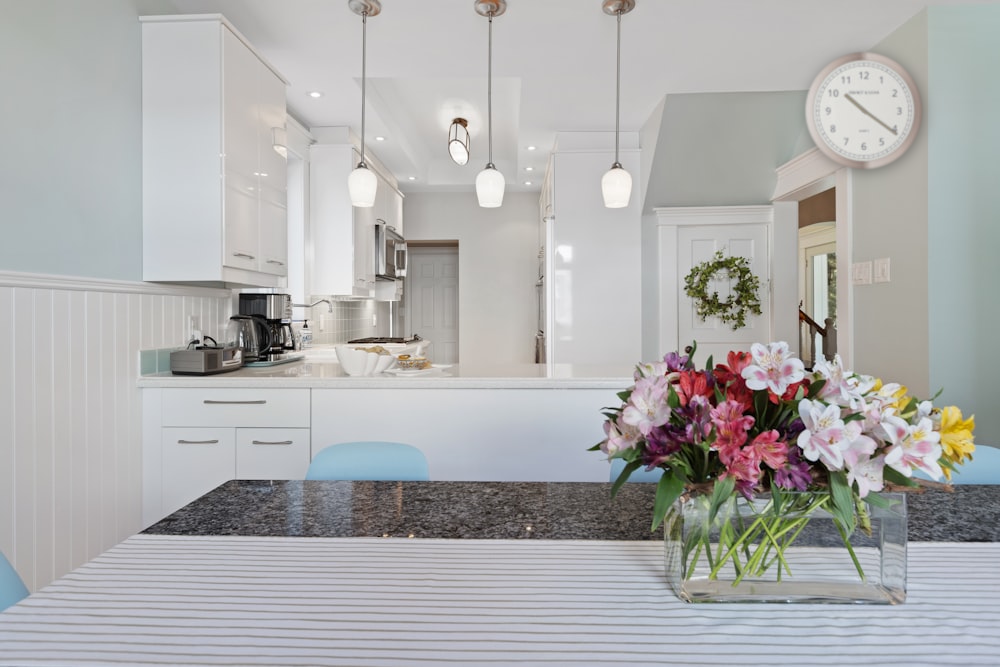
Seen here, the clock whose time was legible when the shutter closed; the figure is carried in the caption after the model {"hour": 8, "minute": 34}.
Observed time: {"hour": 10, "minute": 21}
